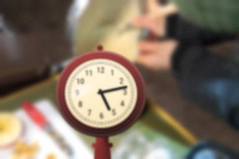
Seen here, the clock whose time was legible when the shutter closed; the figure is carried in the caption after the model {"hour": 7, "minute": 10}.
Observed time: {"hour": 5, "minute": 13}
